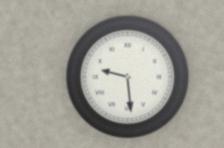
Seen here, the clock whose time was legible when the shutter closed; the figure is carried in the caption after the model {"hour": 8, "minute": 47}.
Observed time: {"hour": 9, "minute": 29}
